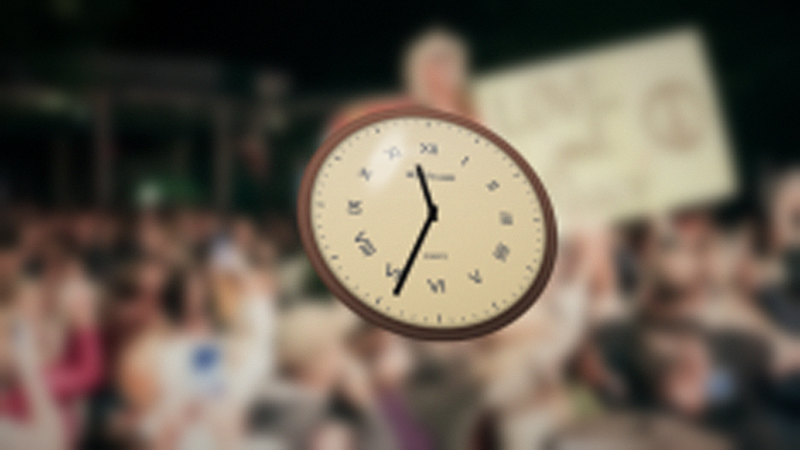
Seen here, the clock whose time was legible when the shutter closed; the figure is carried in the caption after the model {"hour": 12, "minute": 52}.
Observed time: {"hour": 11, "minute": 34}
